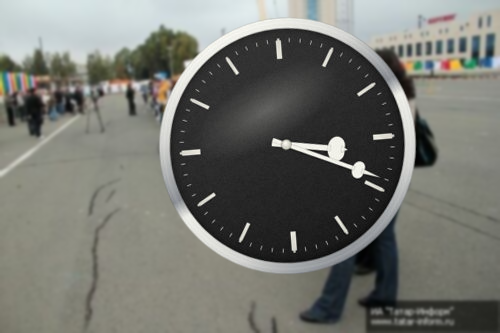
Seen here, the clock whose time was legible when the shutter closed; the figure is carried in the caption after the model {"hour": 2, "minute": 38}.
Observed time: {"hour": 3, "minute": 19}
